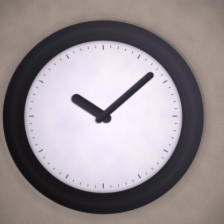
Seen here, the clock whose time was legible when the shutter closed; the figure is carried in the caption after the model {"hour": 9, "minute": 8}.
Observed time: {"hour": 10, "minute": 8}
